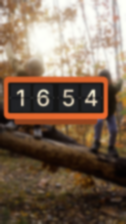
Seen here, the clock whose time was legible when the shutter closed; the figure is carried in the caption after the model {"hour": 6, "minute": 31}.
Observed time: {"hour": 16, "minute": 54}
